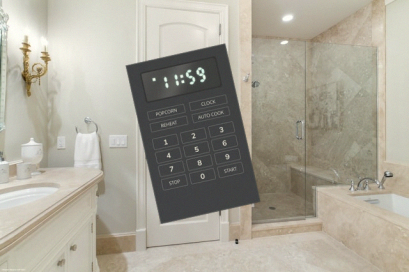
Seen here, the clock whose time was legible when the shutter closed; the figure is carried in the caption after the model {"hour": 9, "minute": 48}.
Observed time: {"hour": 11, "minute": 59}
